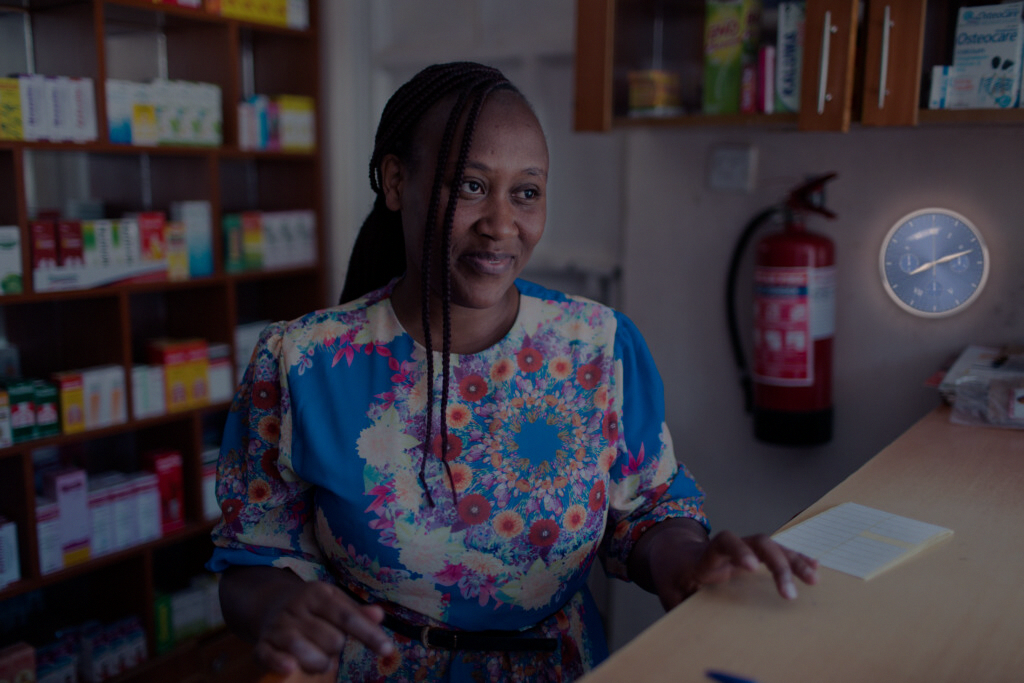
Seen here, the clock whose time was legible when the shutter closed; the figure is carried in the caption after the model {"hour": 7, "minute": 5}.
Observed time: {"hour": 8, "minute": 12}
